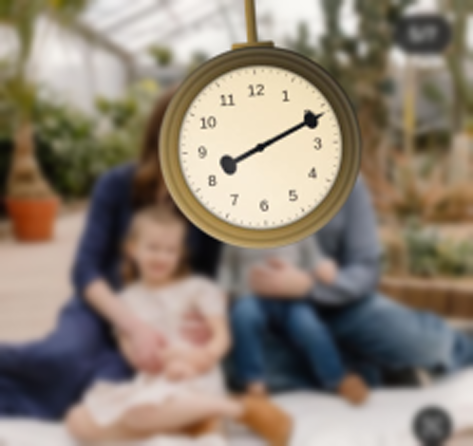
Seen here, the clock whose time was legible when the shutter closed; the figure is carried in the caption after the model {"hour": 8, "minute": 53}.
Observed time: {"hour": 8, "minute": 11}
